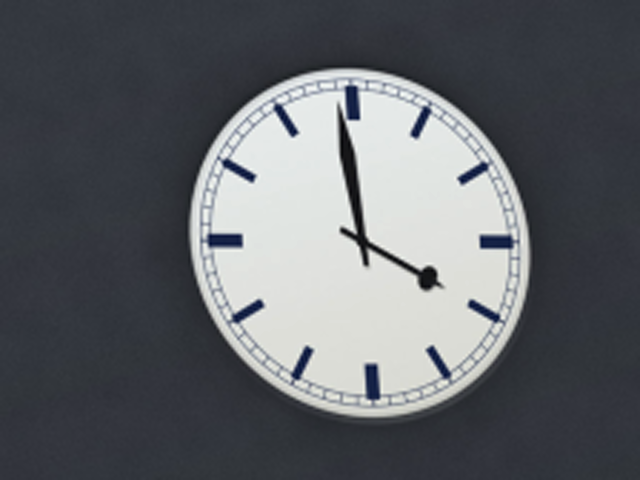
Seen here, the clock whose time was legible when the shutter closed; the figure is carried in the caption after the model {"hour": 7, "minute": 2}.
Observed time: {"hour": 3, "minute": 59}
